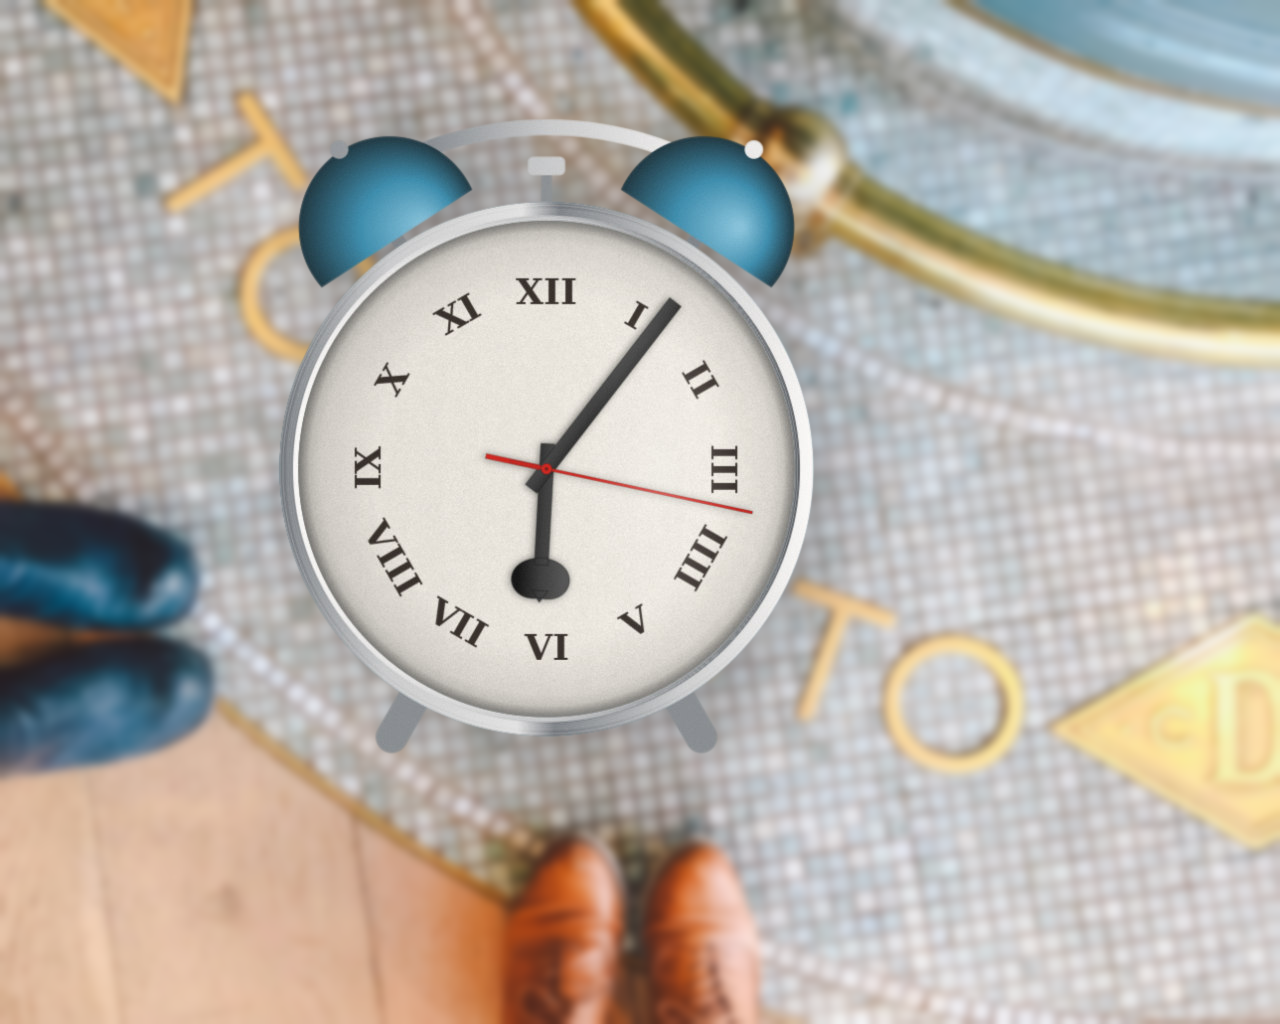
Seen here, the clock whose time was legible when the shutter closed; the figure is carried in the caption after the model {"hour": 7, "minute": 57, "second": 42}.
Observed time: {"hour": 6, "minute": 6, "second": 17}
